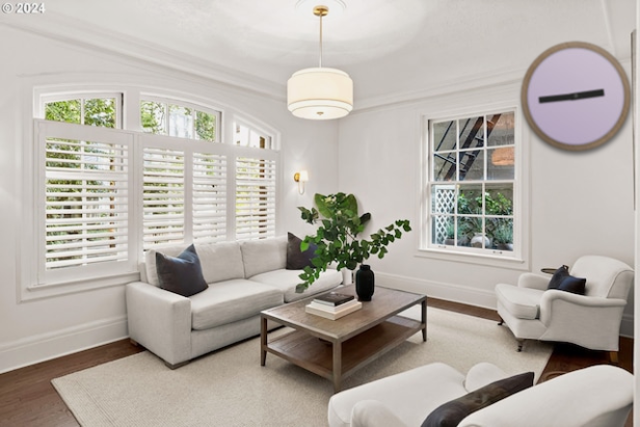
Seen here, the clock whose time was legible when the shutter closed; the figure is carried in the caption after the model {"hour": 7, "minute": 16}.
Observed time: {"hour": 2, "minute": 44}
